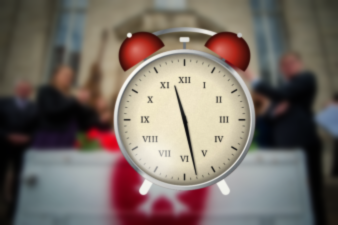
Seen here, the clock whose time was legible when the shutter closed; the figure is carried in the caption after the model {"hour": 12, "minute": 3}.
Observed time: {"hour": 11, "minute": 28}
